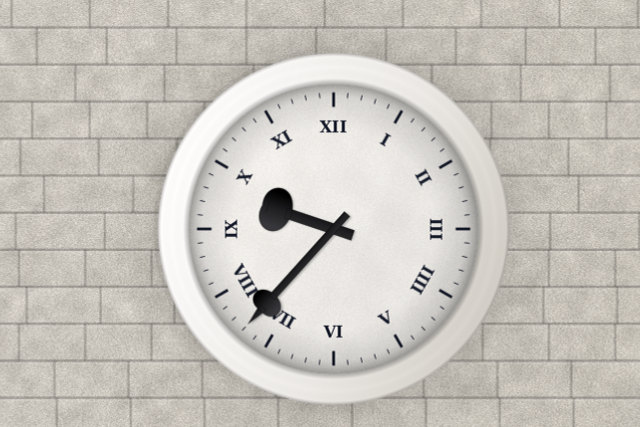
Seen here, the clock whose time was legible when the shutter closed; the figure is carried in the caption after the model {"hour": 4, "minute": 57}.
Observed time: {"hour": 9, "minute": 37}
